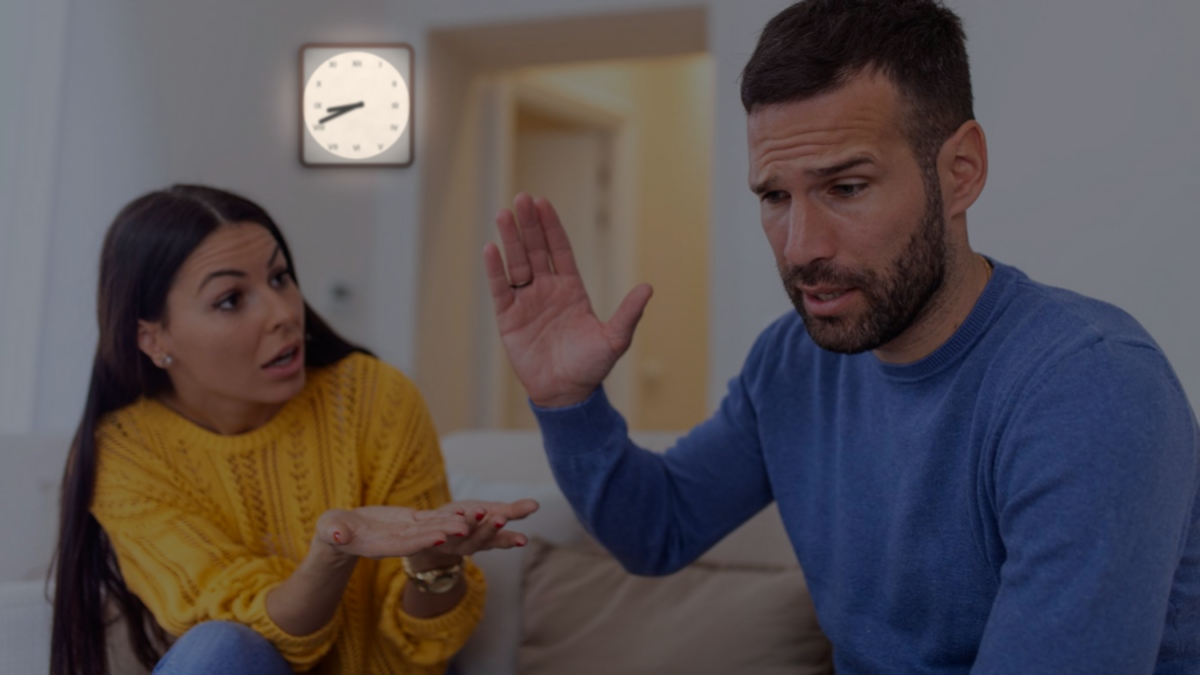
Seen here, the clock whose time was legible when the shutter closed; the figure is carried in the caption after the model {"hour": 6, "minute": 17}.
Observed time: {"hour": 8, "minute": 41}
